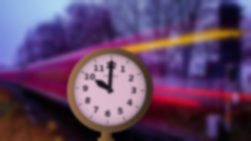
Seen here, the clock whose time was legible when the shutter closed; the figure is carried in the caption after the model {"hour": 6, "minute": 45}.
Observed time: {"hour": 10, "minute": 0}
